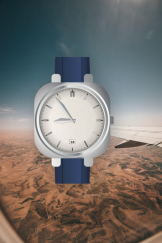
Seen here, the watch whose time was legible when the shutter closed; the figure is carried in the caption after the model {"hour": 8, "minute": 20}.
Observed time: {"hour": 8, "minute": 54}
